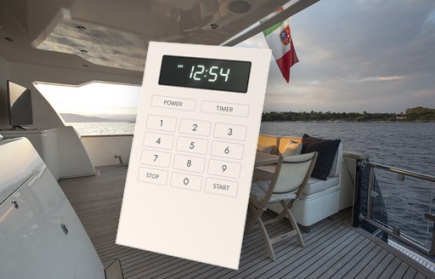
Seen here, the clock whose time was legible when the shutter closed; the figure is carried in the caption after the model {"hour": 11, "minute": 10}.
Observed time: {"hour": 12, "minute": 54}
